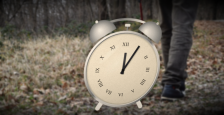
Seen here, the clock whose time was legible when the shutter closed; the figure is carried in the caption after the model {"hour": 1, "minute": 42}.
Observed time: {"hour": 12, "minute": 5}
